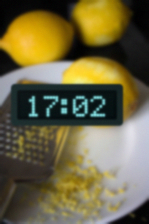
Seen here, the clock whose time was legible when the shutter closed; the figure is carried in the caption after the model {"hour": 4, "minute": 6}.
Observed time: {"hour": 17, "minute": 2}
